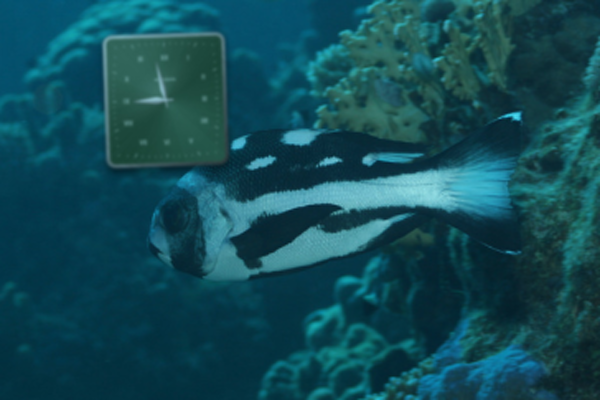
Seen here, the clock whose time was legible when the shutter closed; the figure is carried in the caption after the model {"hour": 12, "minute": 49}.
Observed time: {"hour": 8, "minute": 58}
